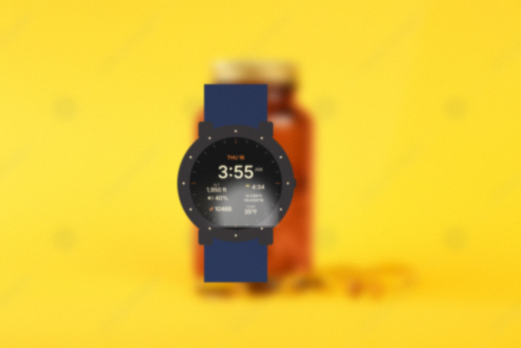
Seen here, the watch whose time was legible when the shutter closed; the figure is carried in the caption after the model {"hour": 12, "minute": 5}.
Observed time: {"hour": 3, "minute": 55}
